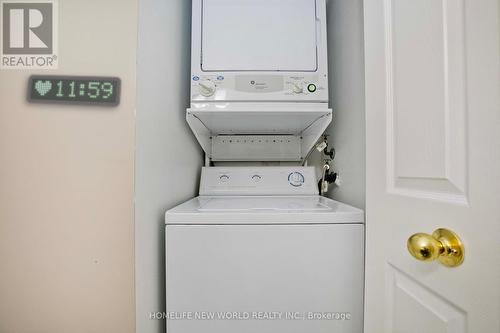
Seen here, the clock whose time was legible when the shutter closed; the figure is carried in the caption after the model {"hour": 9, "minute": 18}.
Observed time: {"hour": 11, "minute": 59}
